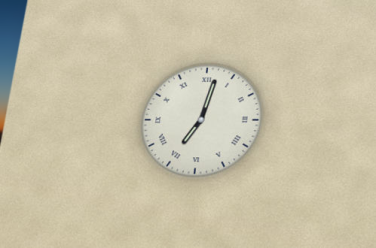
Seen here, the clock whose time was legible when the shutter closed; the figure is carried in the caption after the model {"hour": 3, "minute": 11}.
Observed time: {"hour": 7, "minute": 2}
